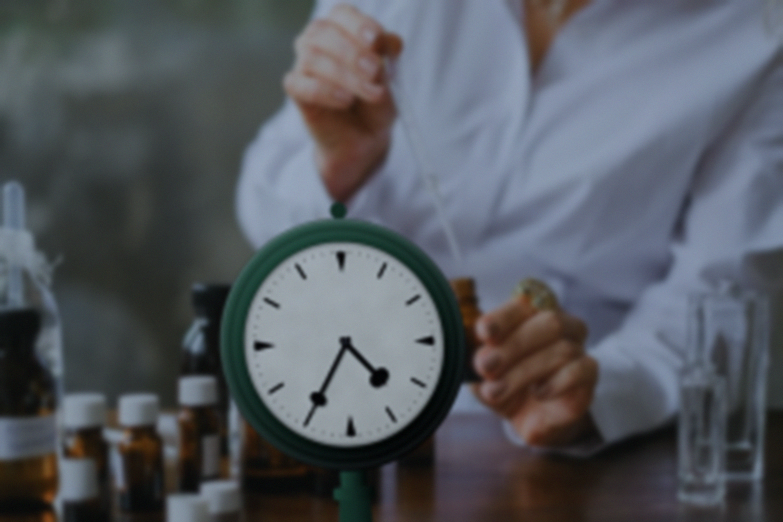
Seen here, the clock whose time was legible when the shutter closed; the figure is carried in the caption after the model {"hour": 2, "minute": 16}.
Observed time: {"hour": 4, "minute": 35}
